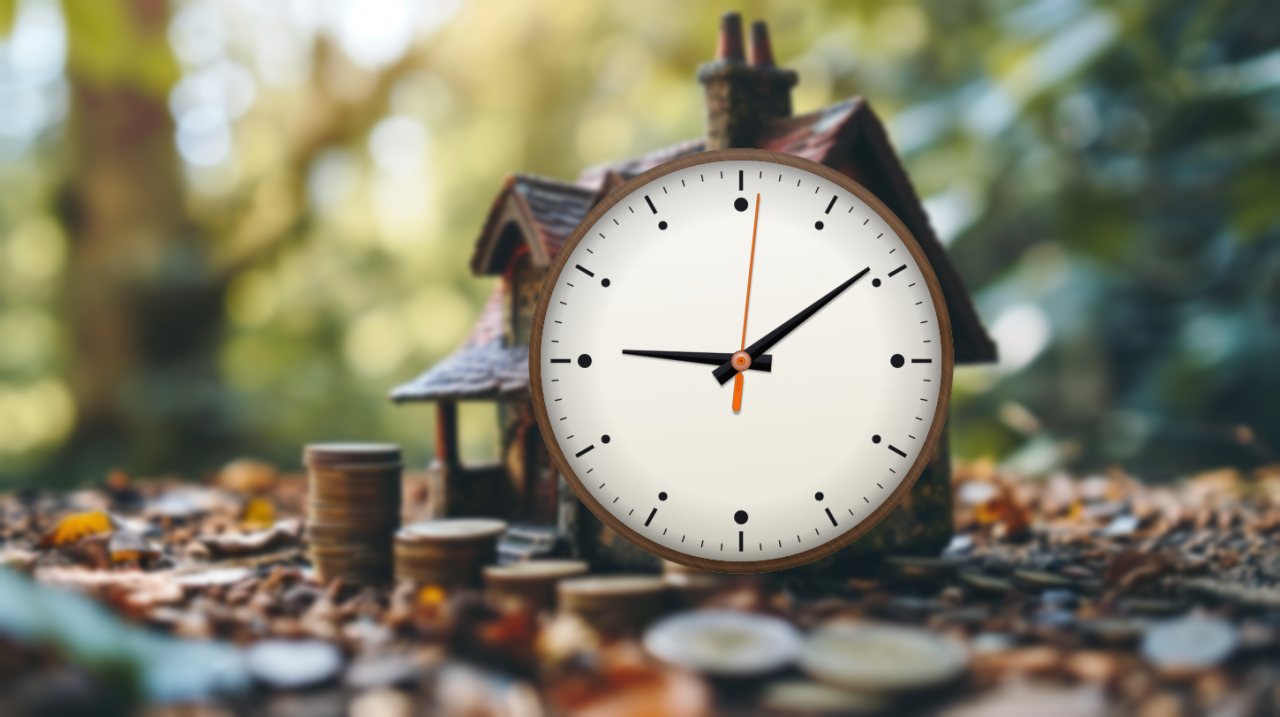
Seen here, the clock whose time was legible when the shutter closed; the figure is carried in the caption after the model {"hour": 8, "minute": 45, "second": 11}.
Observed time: {"hour": 9, "minute": 9, "second": 1}
